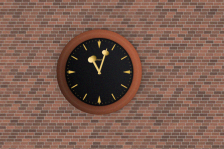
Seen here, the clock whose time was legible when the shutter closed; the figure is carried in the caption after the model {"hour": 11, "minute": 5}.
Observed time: {"hour": 11, "minute": 3}
